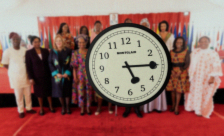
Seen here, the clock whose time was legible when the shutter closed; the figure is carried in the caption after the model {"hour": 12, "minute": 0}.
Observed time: {"hour": 5, "minute": 15}
